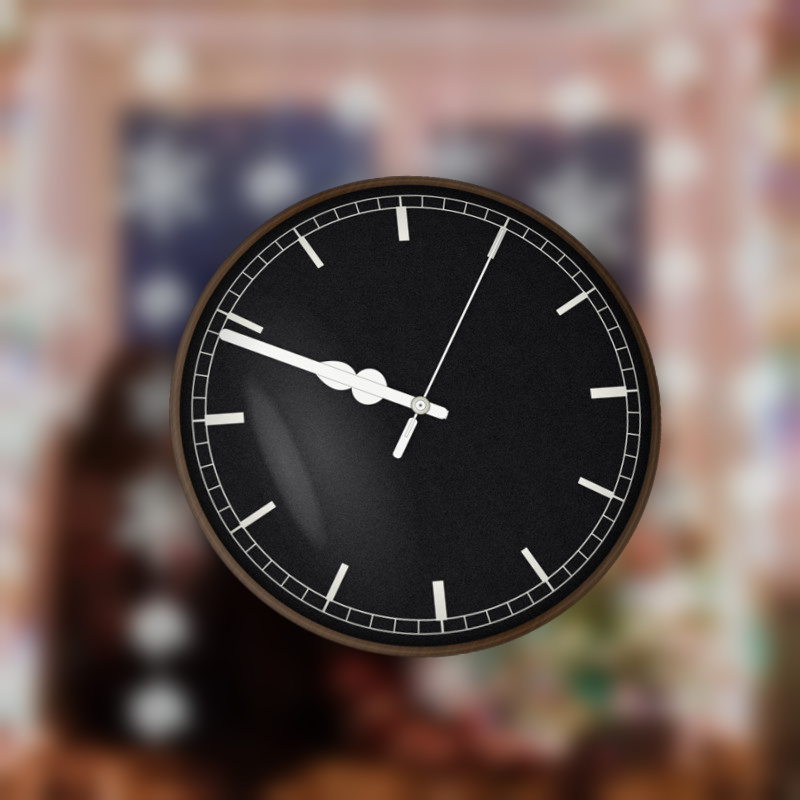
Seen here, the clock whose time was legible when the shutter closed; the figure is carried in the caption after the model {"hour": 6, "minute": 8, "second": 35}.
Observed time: {"hour": 9, "minute": 49, "second": 5}
